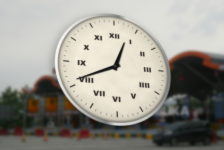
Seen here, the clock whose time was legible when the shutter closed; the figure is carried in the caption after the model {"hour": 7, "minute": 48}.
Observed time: {"hour": 12, "minute": 41}
